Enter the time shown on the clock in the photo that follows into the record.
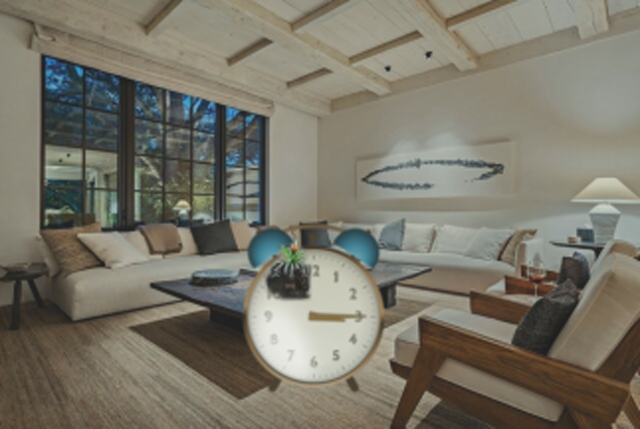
3:15
